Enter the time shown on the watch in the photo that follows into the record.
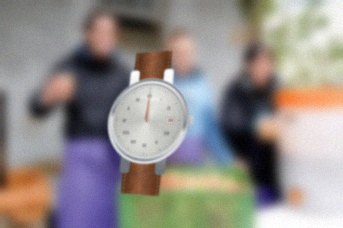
12:00
